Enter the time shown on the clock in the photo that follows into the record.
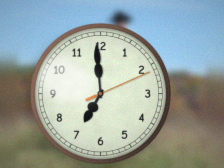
6:59:11
